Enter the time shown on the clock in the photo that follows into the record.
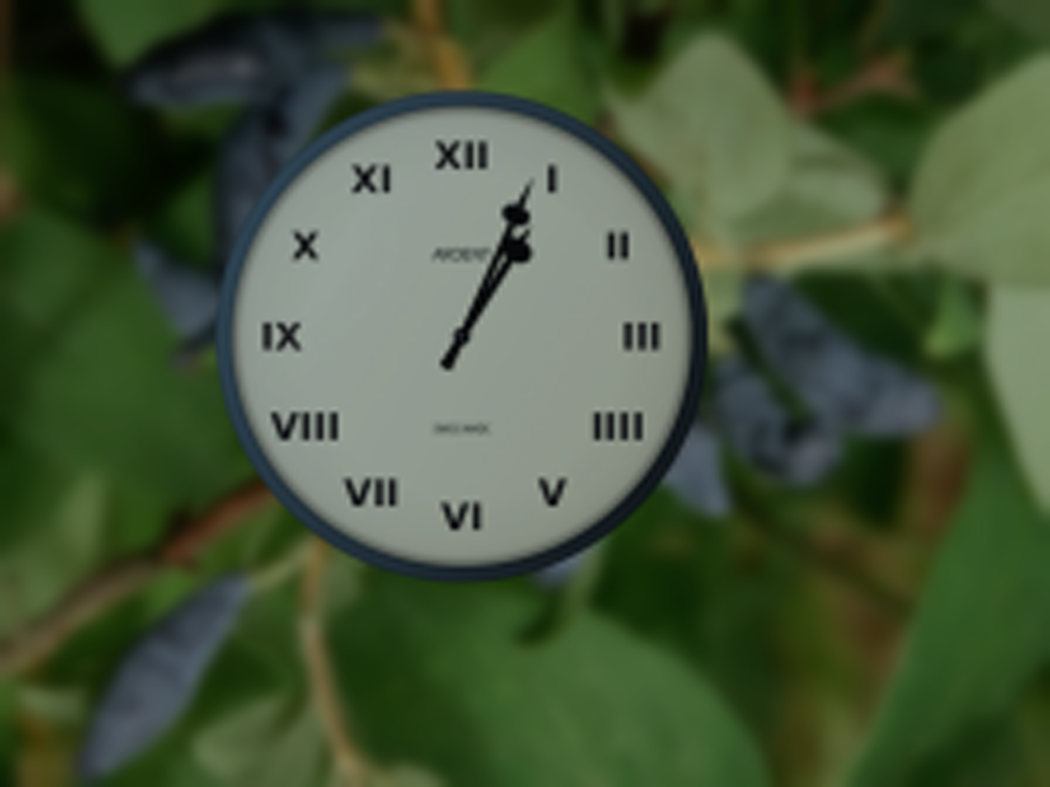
1:04
